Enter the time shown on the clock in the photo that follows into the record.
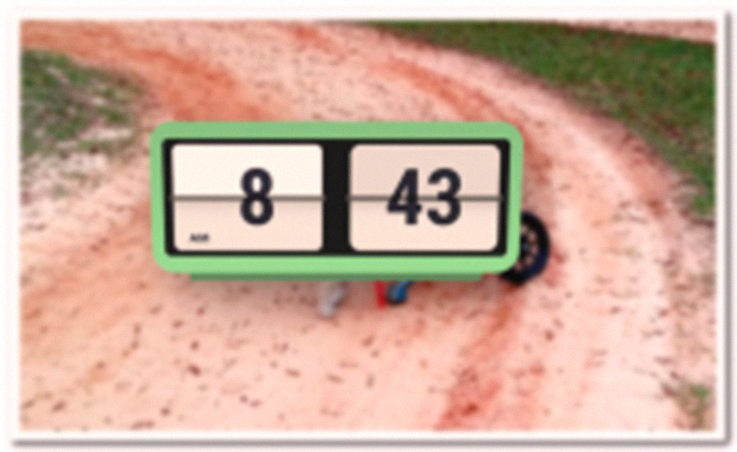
8:43
